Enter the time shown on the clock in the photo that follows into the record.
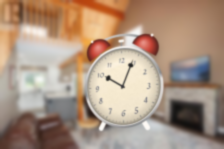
10:04
